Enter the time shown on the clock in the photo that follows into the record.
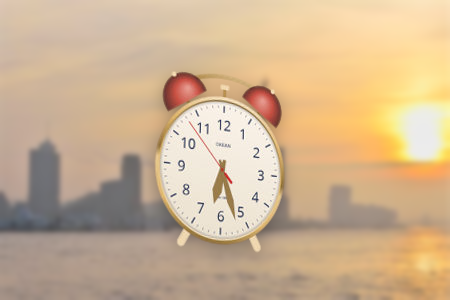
6:26:53
